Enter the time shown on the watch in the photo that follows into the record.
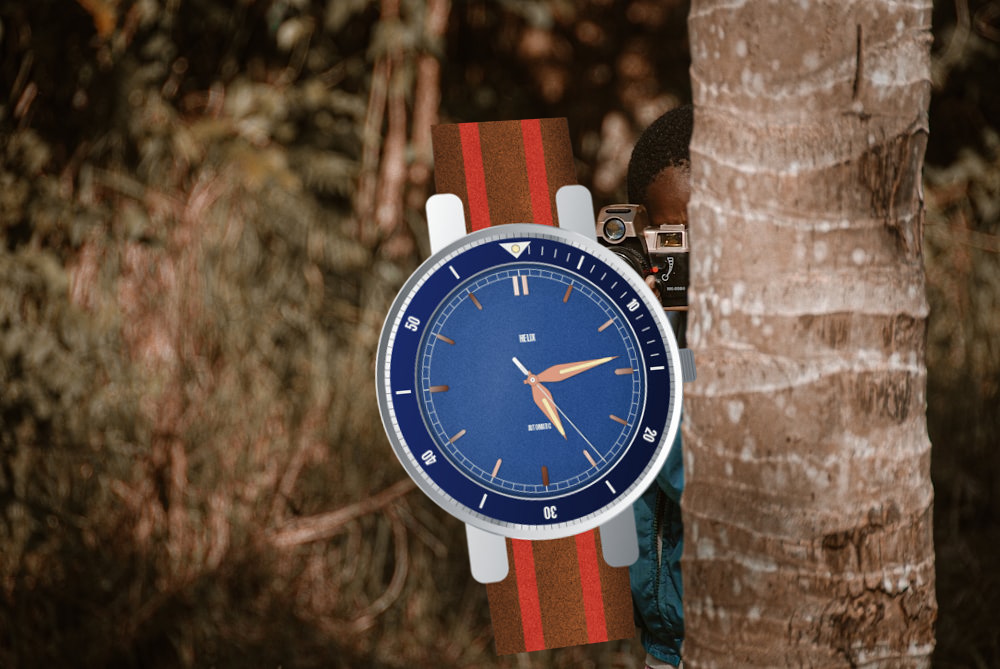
5:13:24
